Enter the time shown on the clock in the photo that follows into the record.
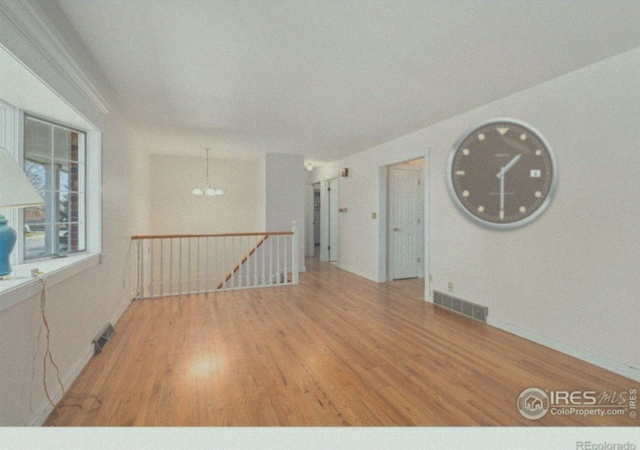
1:30
